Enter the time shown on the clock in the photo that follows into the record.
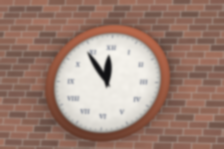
11:54
